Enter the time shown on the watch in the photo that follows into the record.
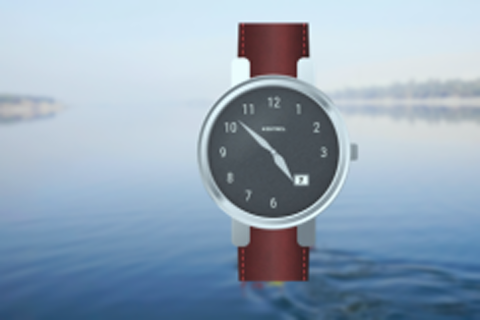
4:52
